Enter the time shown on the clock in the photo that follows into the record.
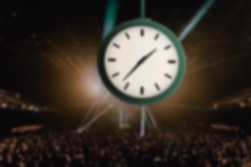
1:37
